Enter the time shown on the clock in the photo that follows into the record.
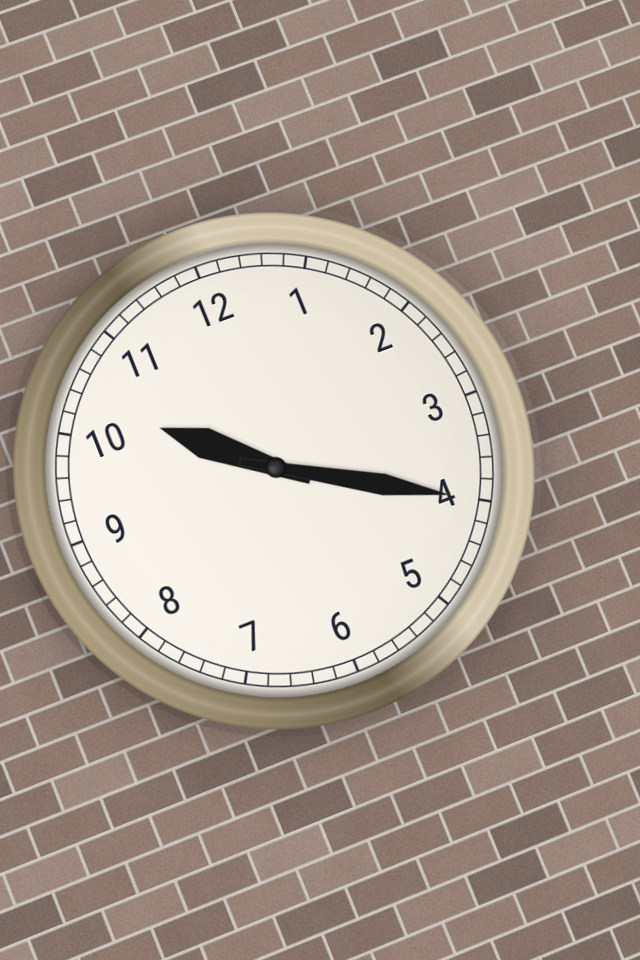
10:20
